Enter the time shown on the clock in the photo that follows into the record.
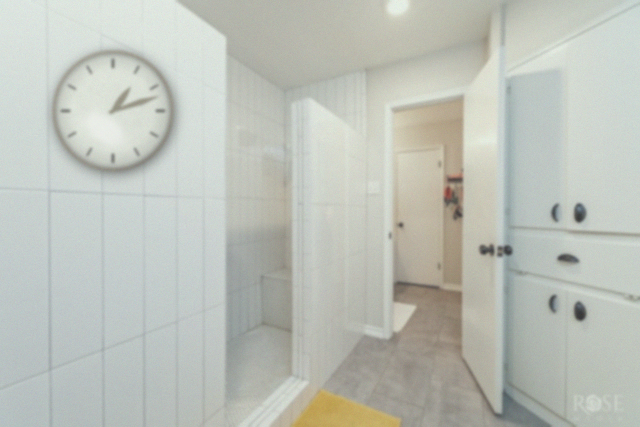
1:12
